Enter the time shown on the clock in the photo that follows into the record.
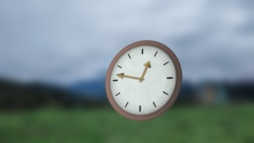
12:47
